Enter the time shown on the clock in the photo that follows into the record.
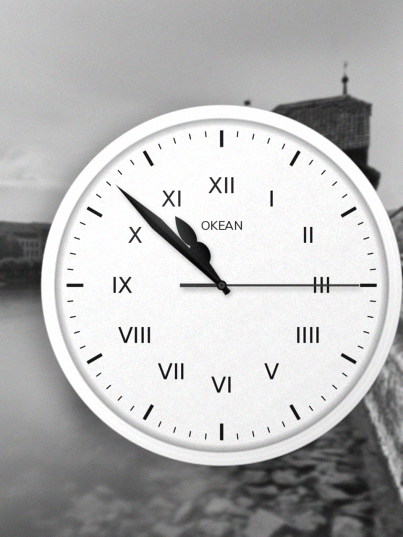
10:52:15
